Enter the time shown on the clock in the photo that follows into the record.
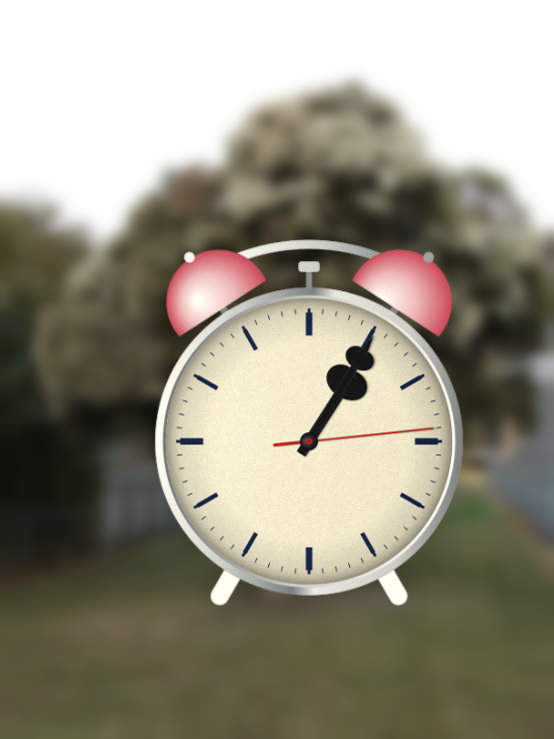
1:05:14
